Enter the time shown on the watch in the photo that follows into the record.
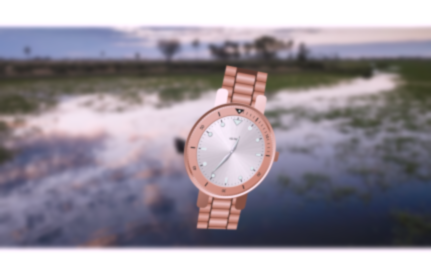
12:36
